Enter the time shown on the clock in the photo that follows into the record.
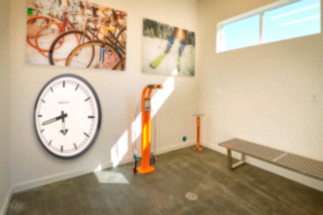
5:42
